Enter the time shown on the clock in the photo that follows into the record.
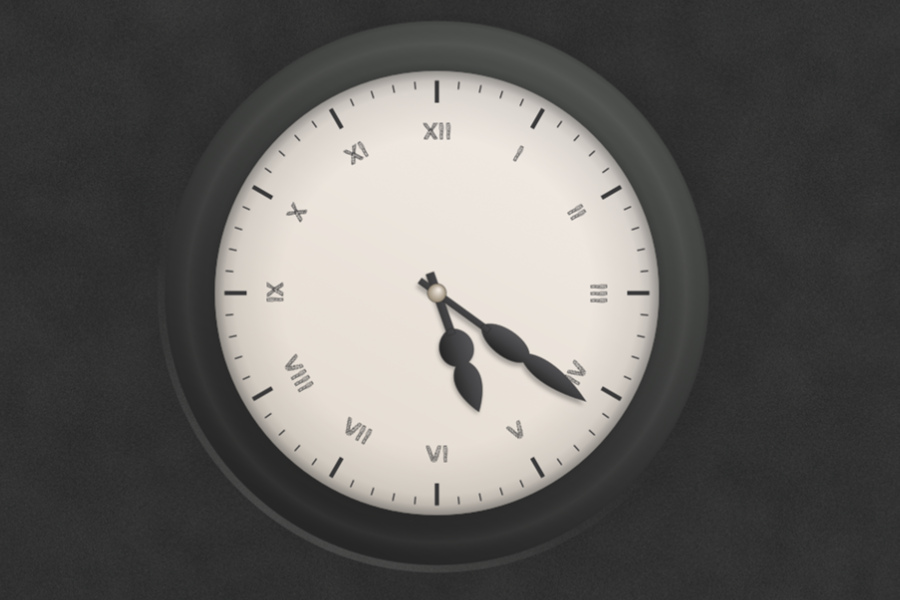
5:21
